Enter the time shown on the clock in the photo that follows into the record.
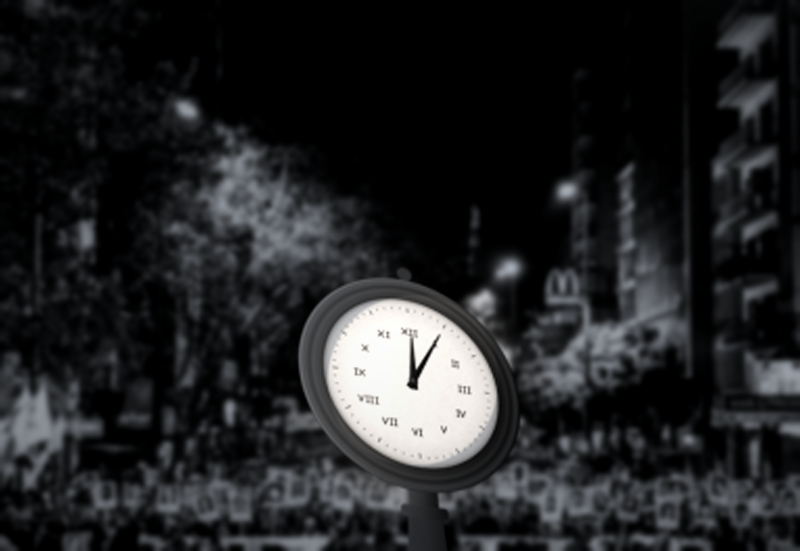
12:05
